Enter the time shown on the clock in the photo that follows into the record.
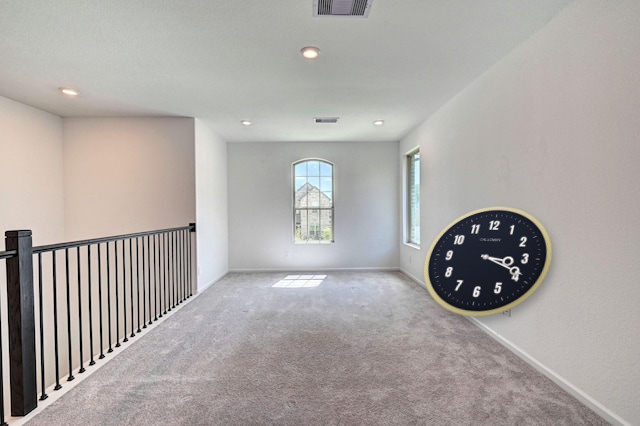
3:19
